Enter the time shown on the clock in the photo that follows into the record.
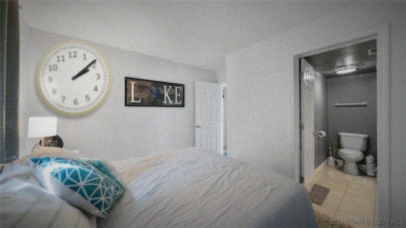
2:09
